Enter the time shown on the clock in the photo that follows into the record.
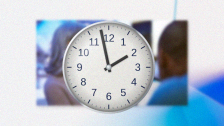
1:58
